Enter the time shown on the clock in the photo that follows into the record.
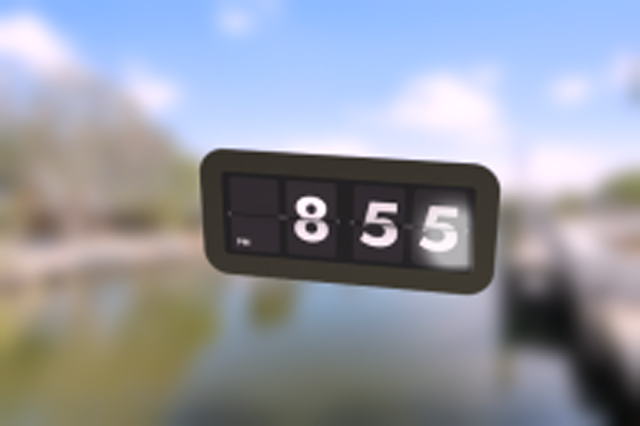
8:55
